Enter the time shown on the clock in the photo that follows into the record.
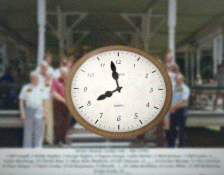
7:58
